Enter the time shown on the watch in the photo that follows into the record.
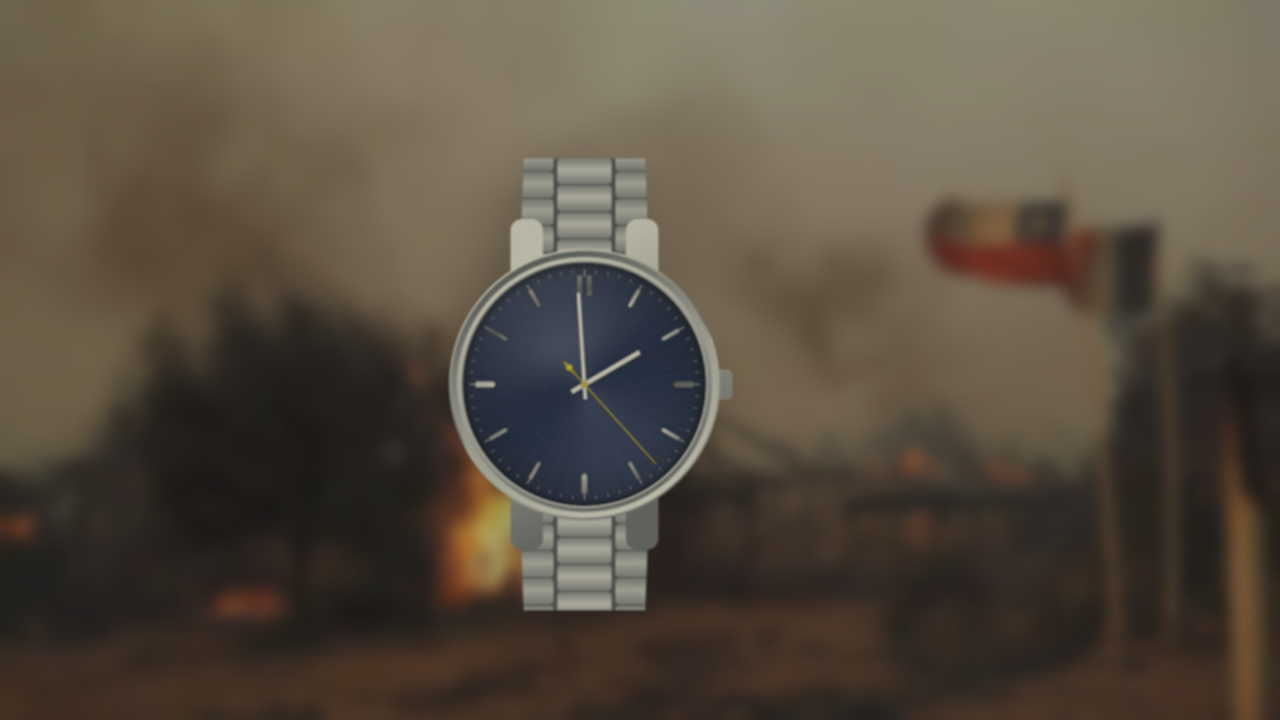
1:59:23
